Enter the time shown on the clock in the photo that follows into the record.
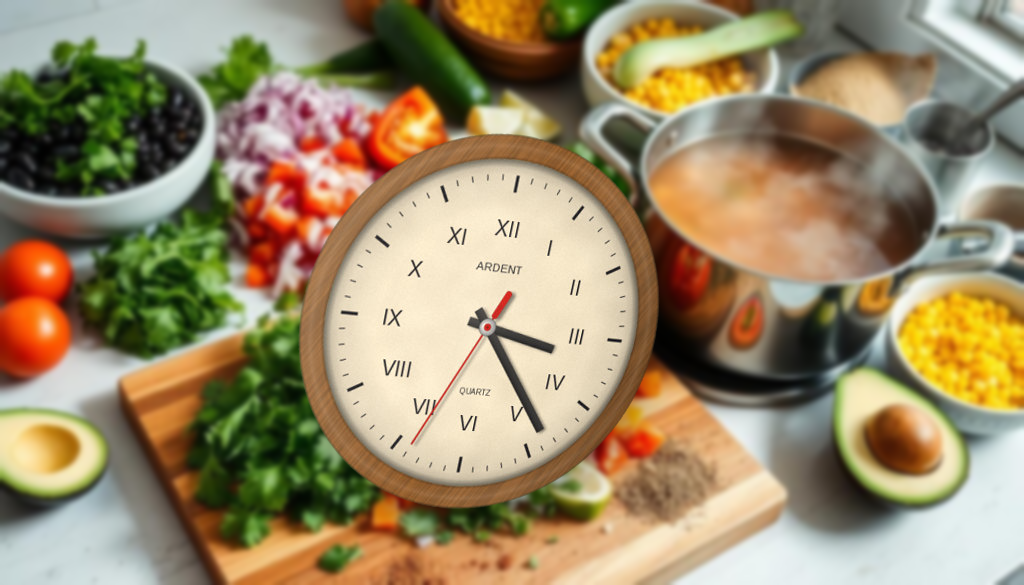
3:23:34
